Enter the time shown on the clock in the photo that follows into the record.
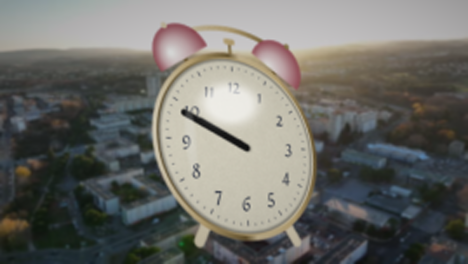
9:49
